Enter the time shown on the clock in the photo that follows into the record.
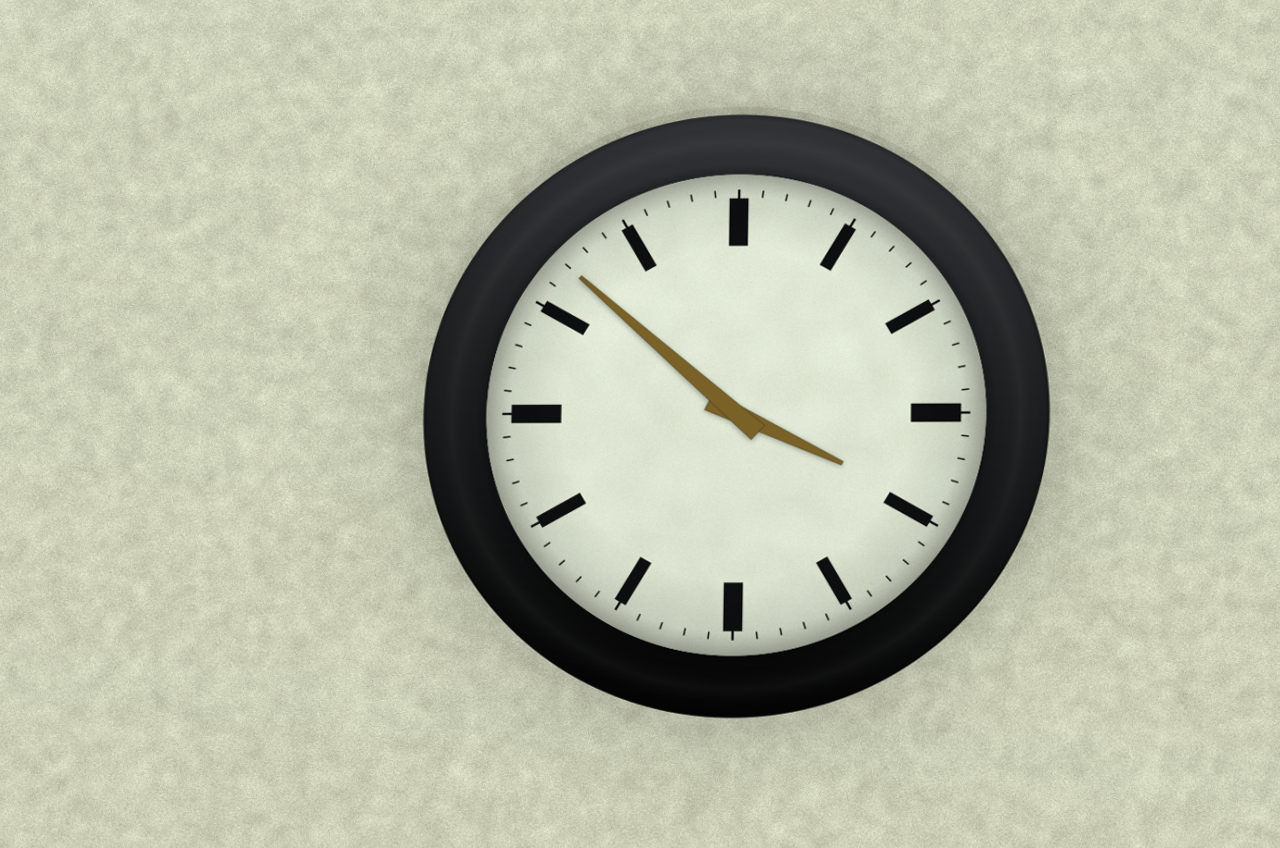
3:52
